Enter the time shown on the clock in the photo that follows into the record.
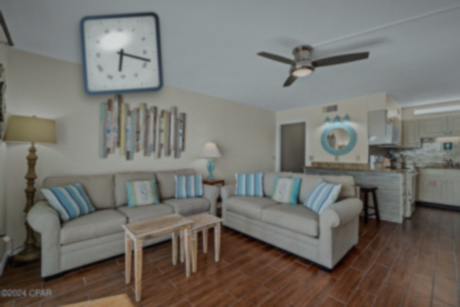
6:18
